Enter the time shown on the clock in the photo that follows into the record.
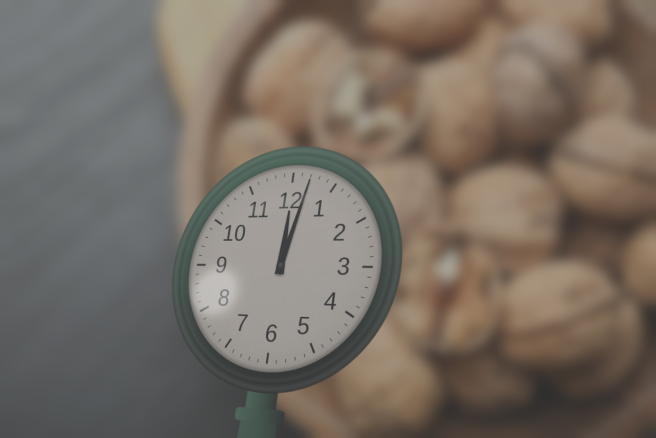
12:02
